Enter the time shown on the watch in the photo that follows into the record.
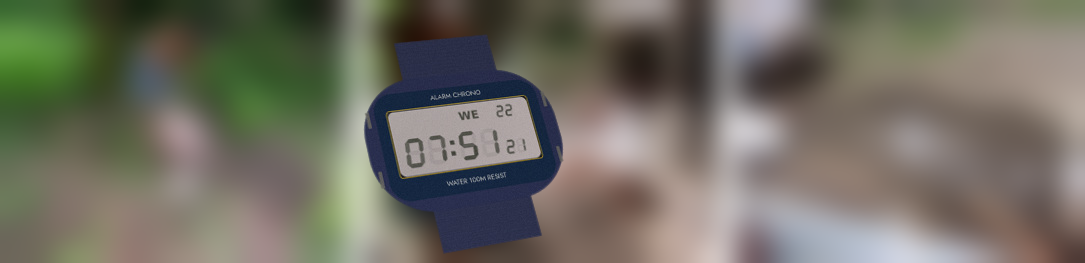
7:51:21
